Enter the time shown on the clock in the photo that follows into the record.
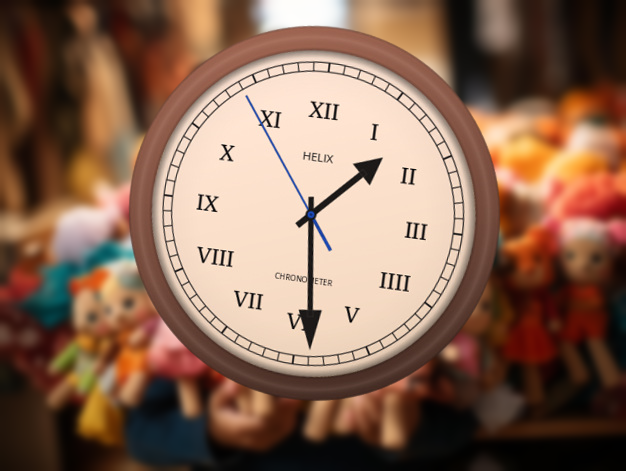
1:28:54
